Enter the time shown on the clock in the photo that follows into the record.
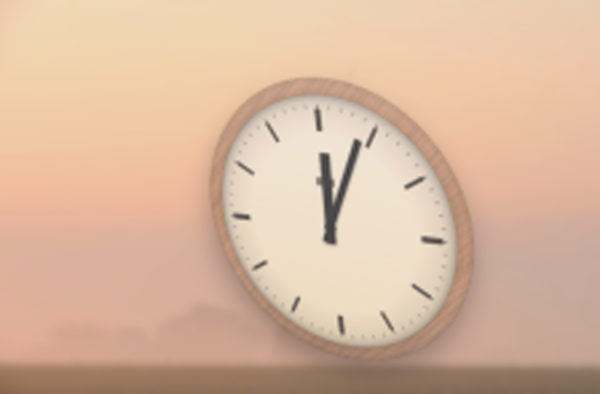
12:04
